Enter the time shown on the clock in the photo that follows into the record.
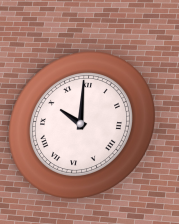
9:59
